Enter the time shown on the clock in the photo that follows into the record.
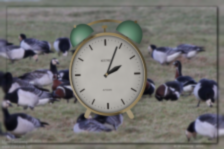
2:04
